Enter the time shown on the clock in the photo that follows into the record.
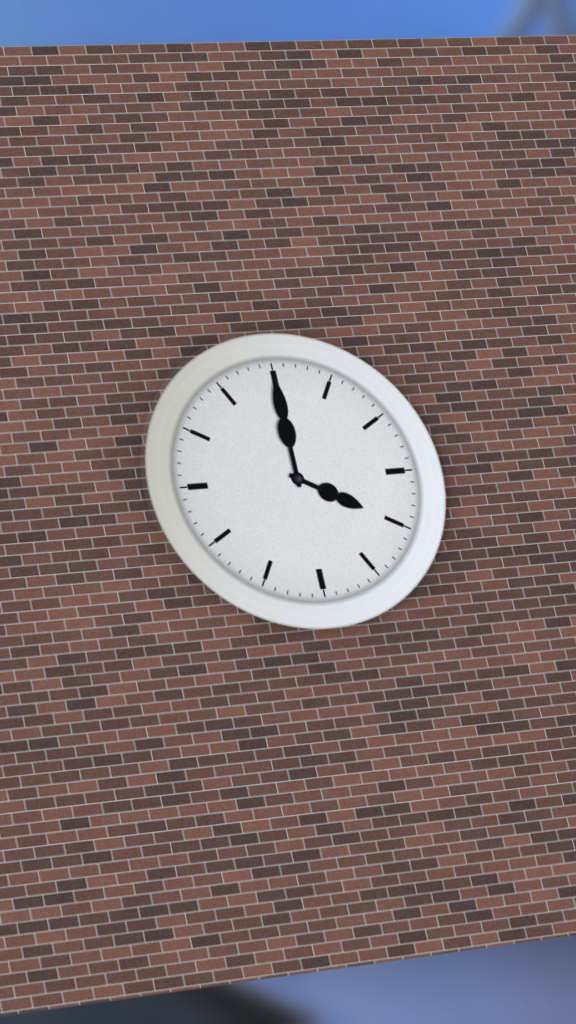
4:00
